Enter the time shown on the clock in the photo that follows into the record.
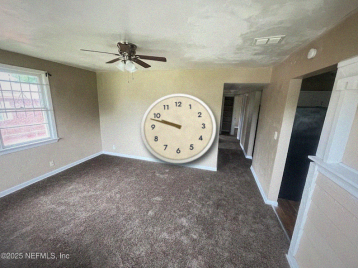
9:48
